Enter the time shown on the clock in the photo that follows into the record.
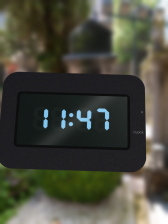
11:47
